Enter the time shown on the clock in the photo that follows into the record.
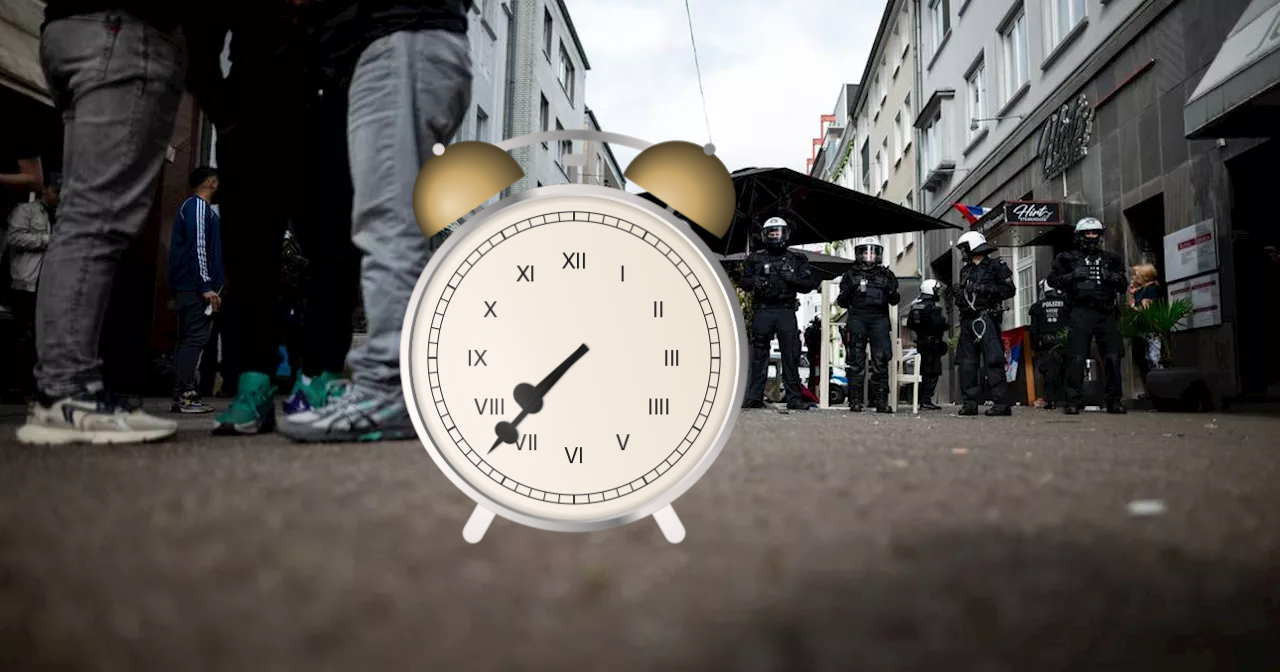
7:37
